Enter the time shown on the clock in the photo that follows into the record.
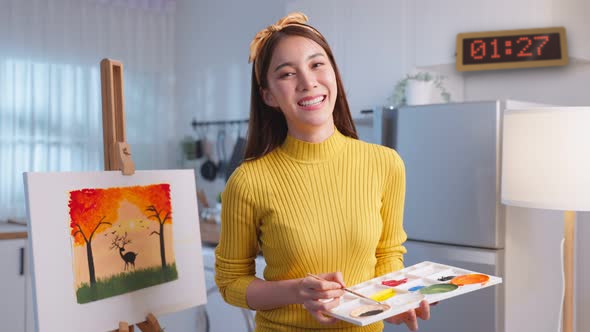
1:27
